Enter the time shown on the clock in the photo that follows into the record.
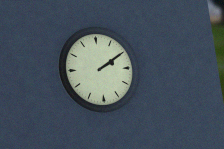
2:10
